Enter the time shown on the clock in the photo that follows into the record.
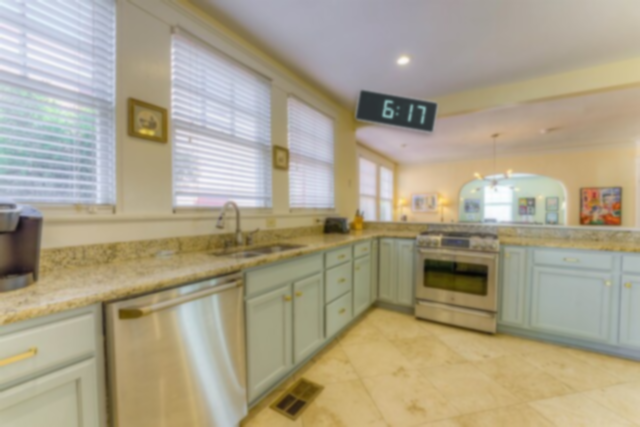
6:17
